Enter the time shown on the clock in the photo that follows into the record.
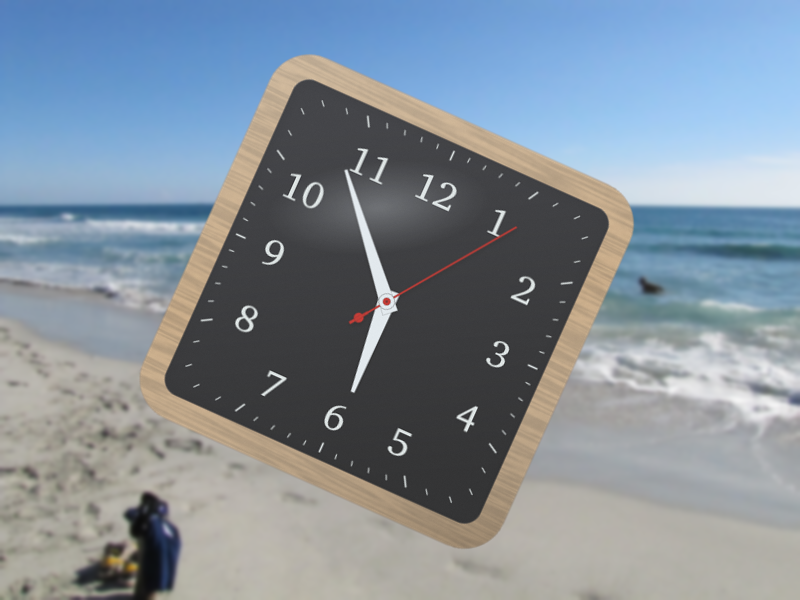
5:53:06
